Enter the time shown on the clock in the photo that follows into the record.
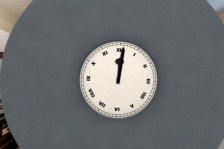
12:01
